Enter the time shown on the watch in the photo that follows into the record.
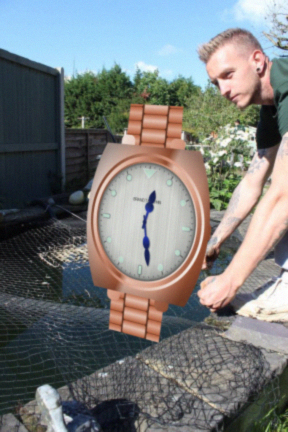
12:28
